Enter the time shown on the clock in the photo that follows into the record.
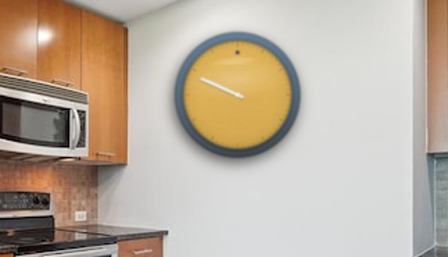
9:49
